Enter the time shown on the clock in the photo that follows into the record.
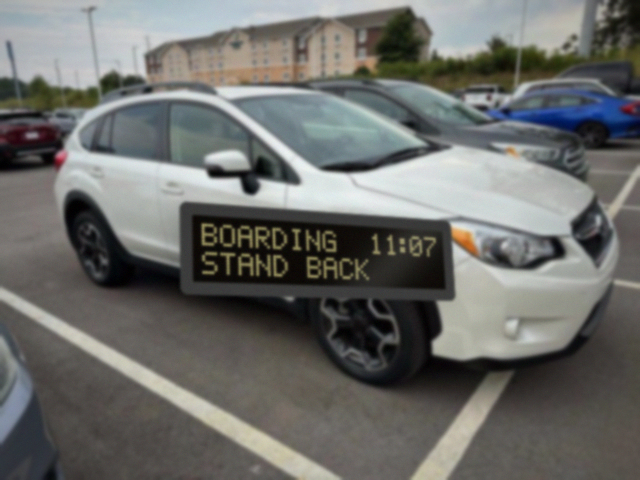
11:07
